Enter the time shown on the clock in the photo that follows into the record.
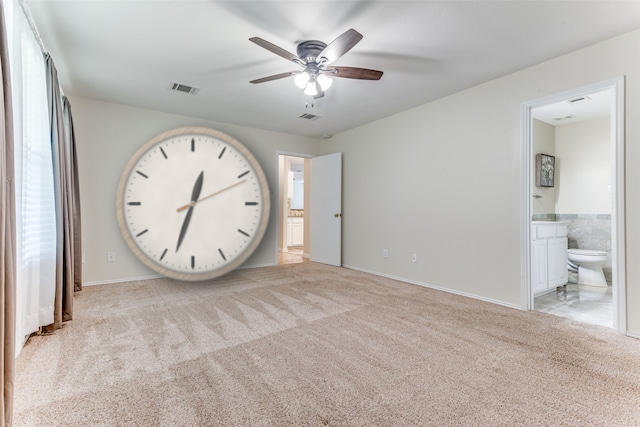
12:33:11
